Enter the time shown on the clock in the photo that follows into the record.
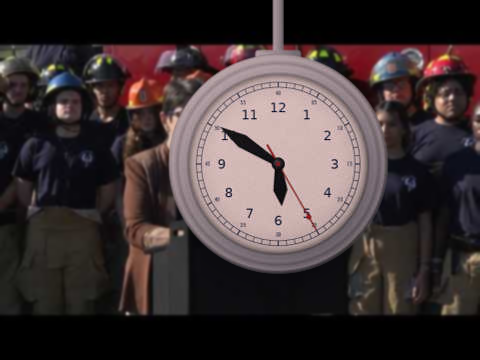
5:50:25
